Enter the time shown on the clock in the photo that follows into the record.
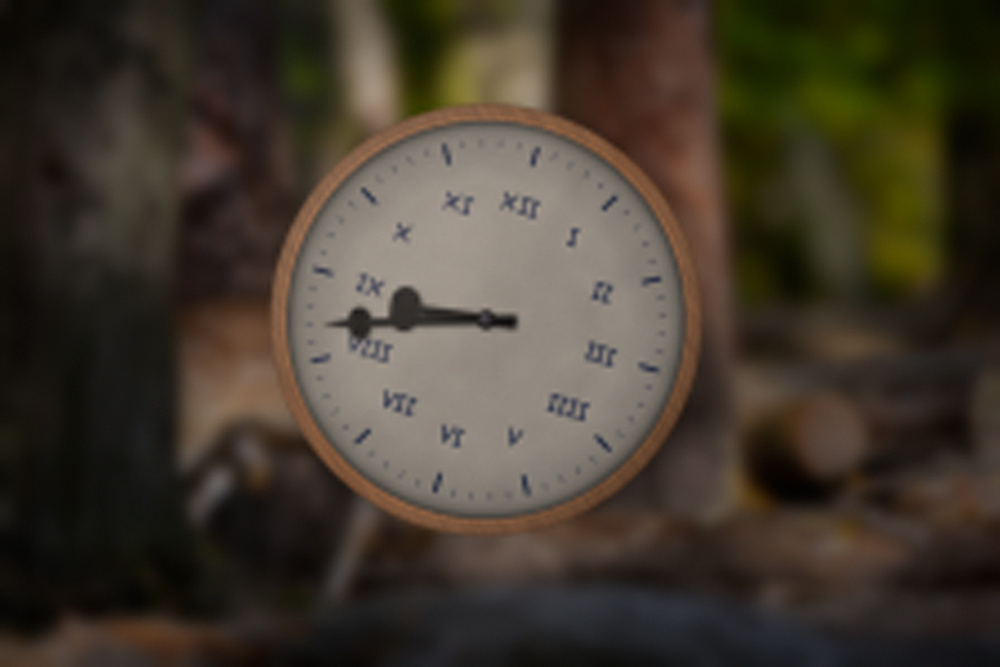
8:42
